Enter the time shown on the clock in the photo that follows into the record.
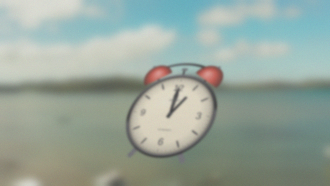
1:00
